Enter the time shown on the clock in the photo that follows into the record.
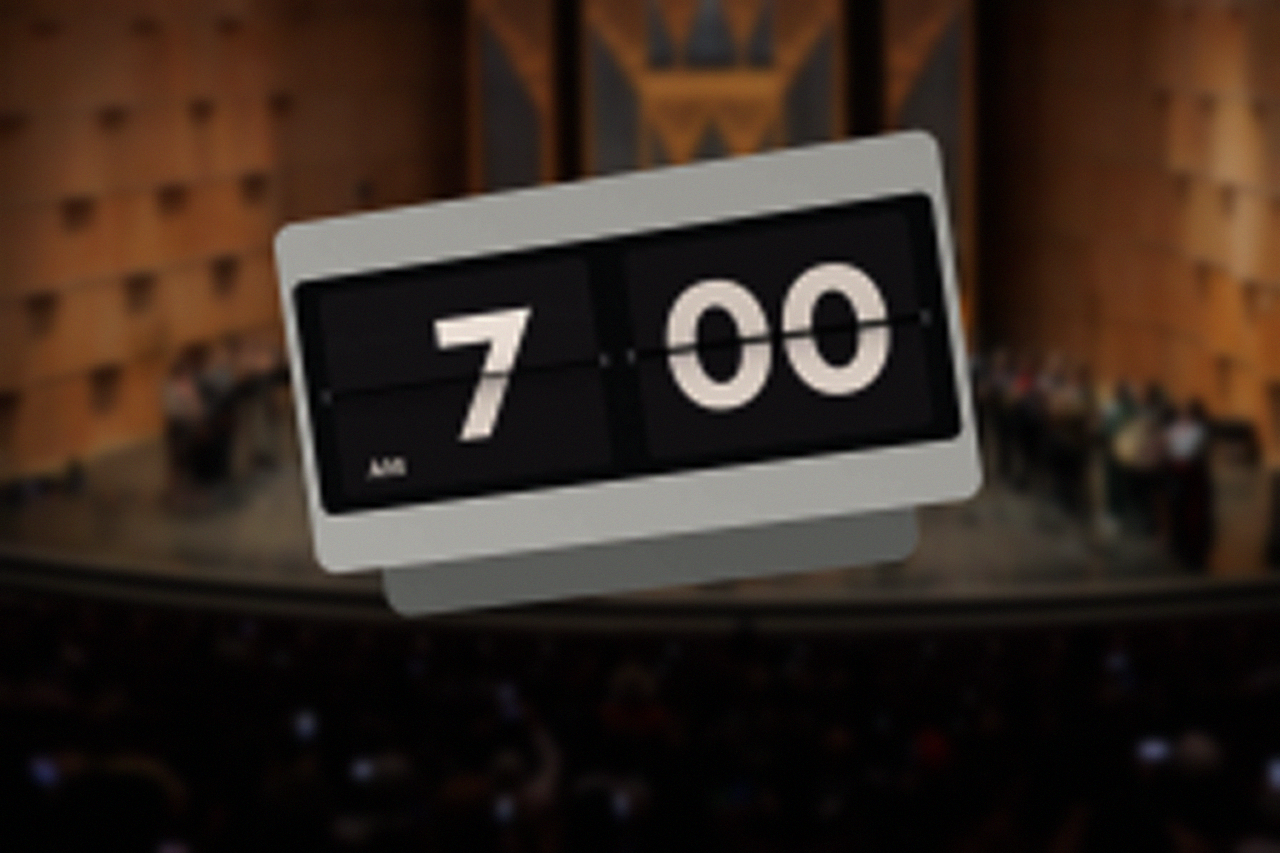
7:00
